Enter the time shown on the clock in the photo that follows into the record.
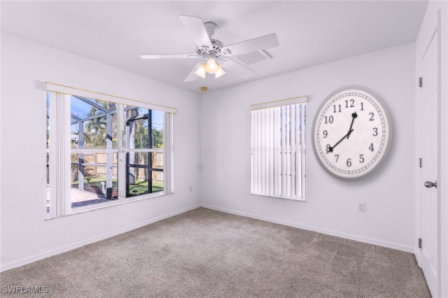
12:39
